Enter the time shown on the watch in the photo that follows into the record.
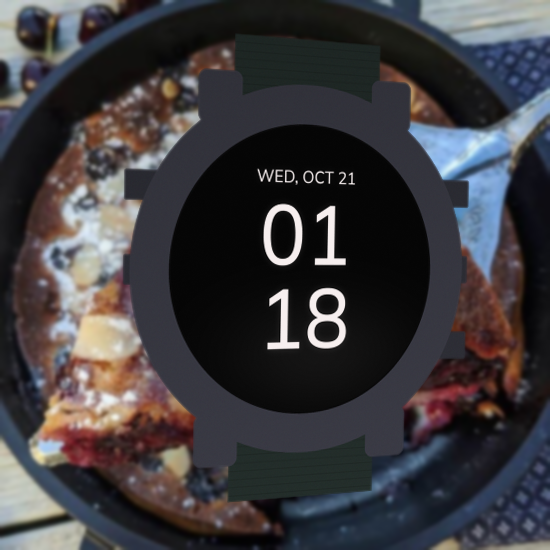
1:18
